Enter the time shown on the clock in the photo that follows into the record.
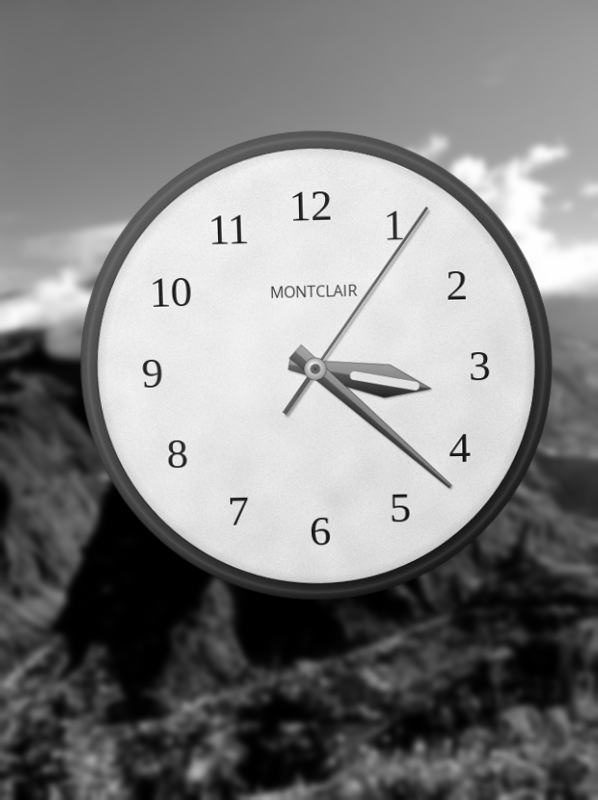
3:22:06
